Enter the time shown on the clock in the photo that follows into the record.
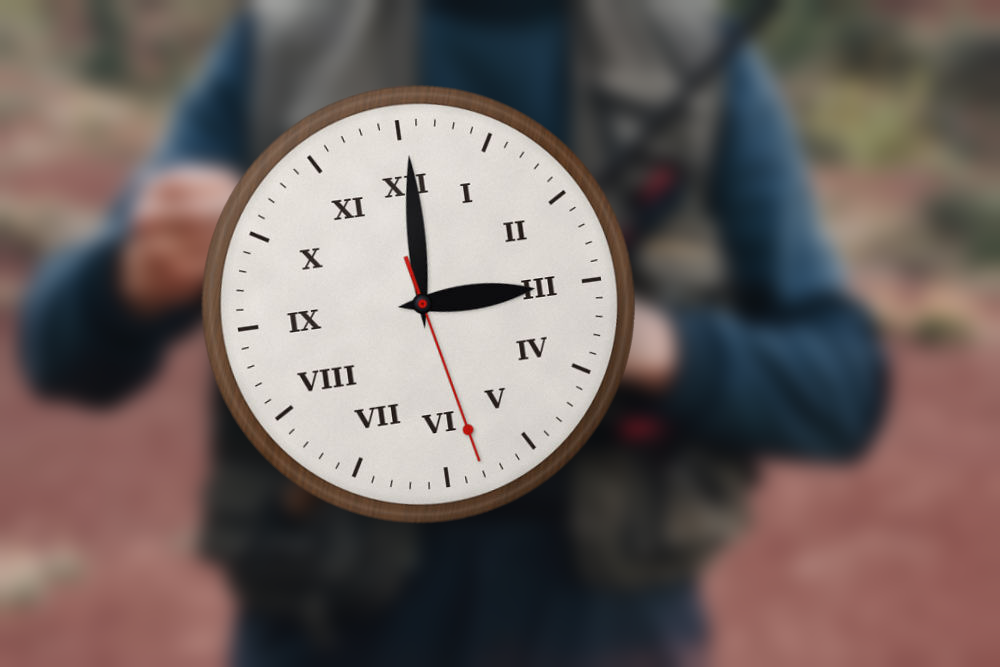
3:00:28
